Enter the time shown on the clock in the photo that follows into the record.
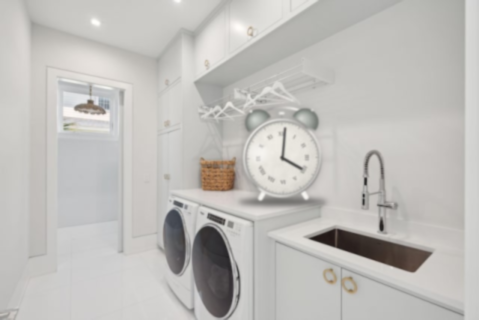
4:01
